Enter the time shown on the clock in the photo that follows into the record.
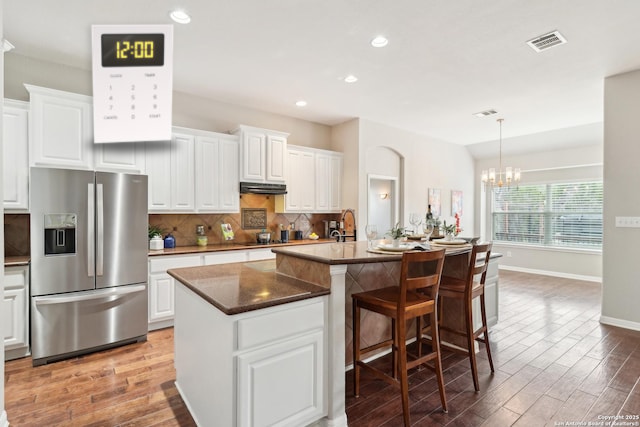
12:00
